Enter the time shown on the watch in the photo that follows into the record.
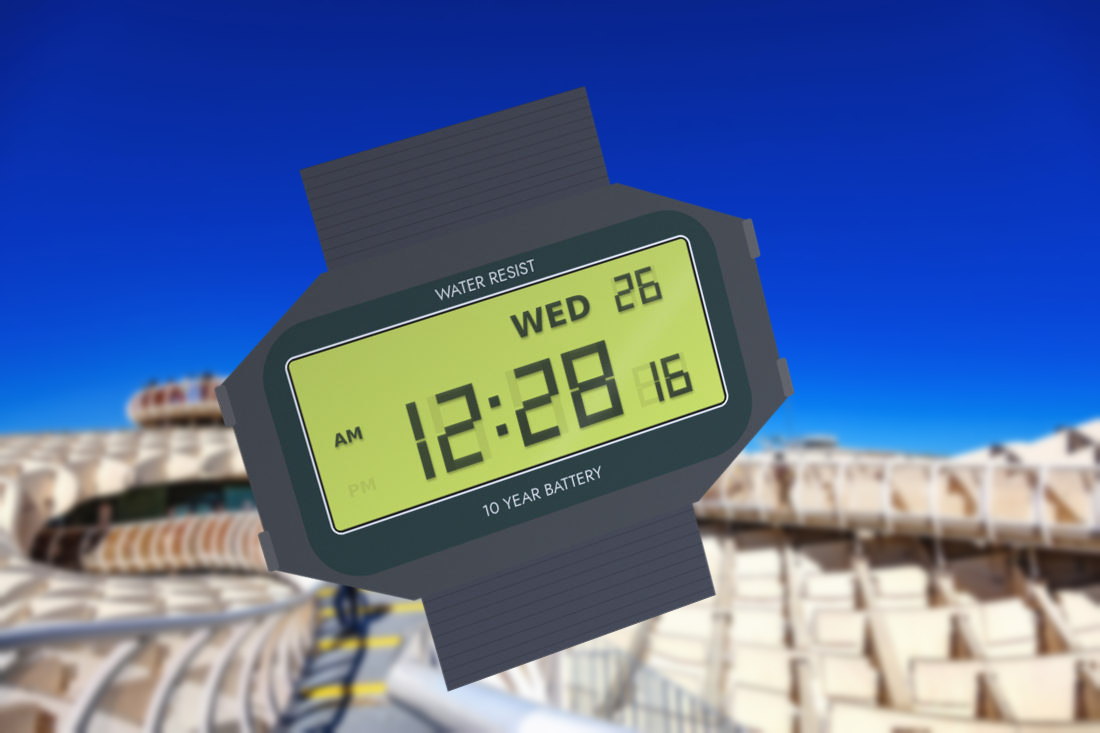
12:28:16
